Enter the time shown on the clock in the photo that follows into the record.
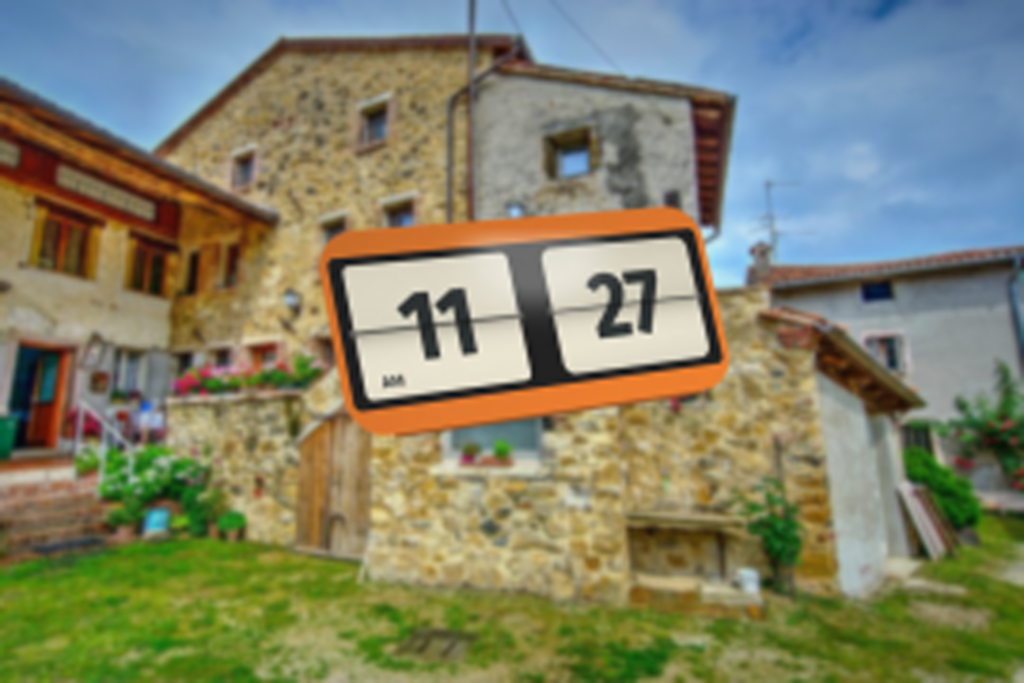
11:27
